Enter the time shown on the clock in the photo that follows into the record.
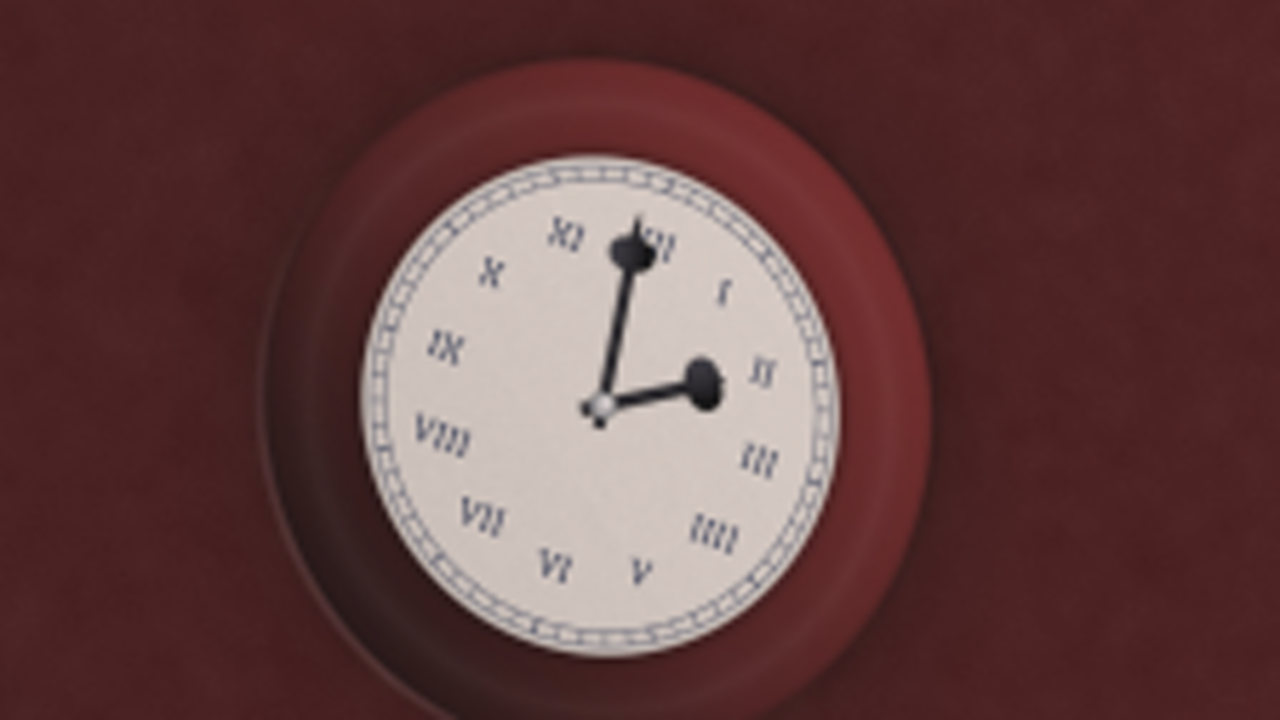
1:59
